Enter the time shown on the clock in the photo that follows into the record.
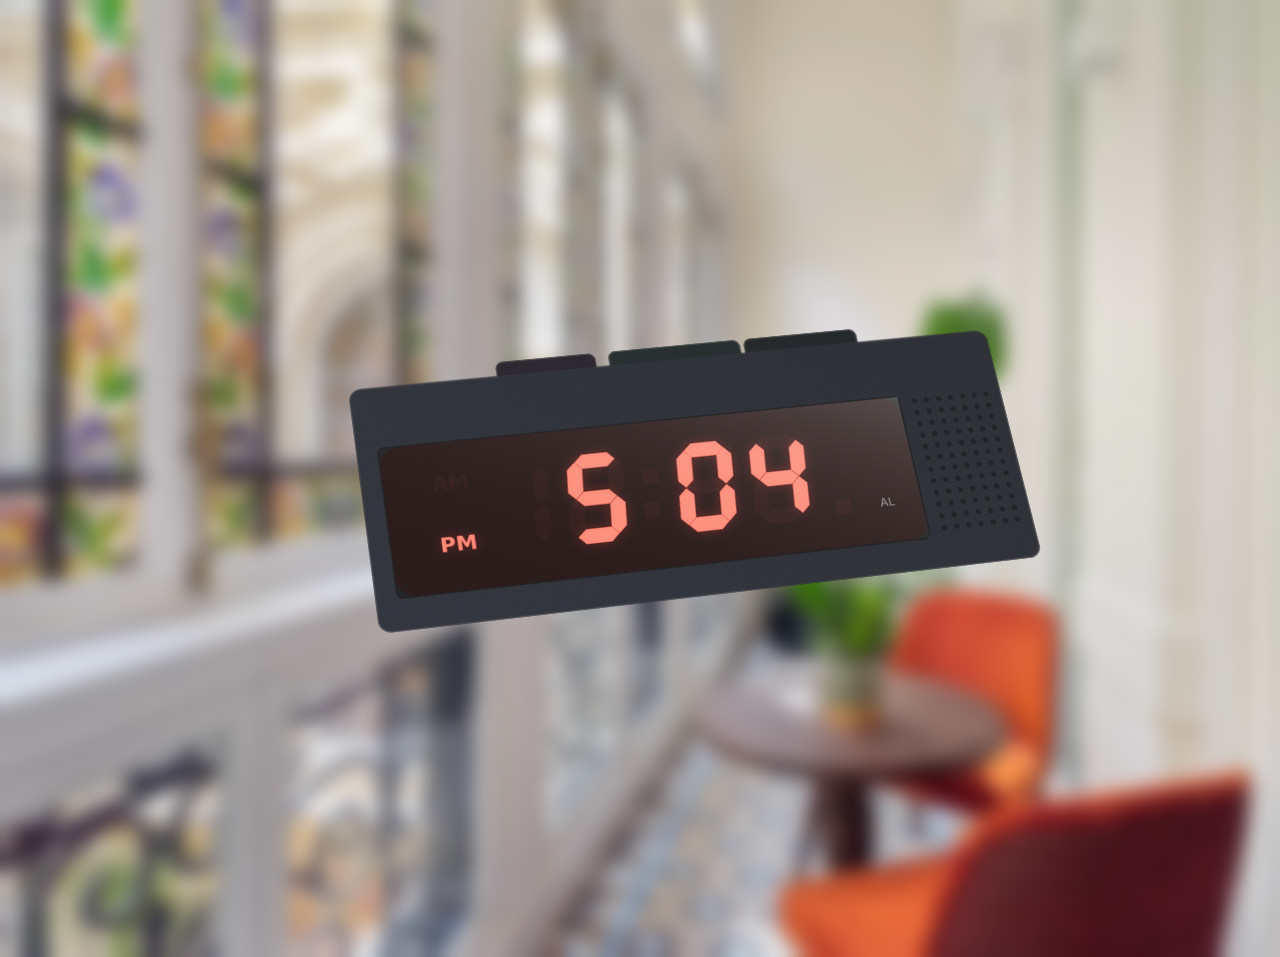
5:04
